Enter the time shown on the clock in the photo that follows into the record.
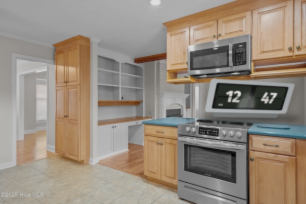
12:47
